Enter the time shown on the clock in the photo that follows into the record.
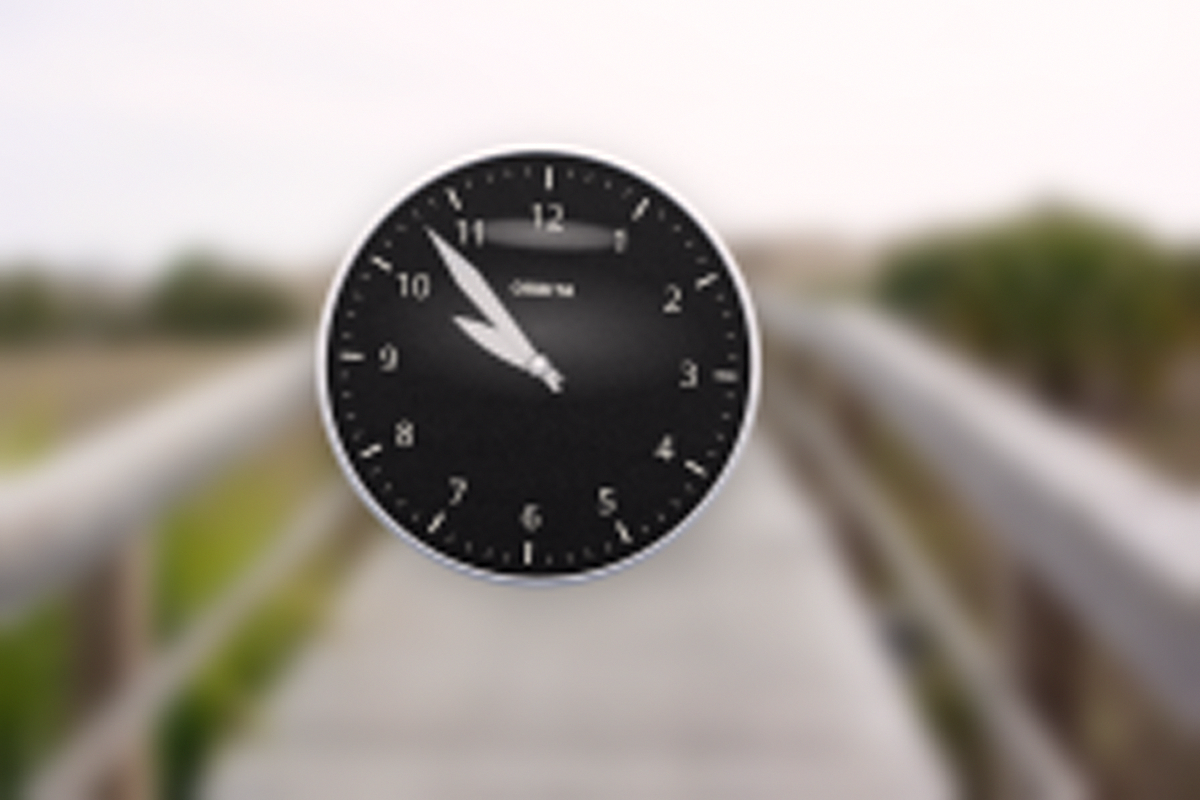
9:53
